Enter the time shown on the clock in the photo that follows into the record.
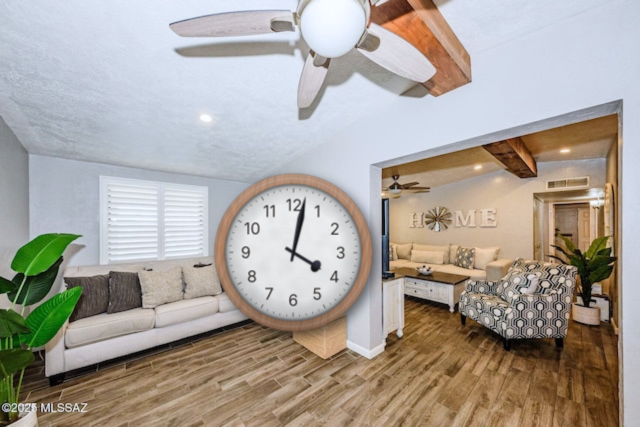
4:02
